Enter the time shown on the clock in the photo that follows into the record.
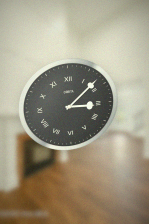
3:08
